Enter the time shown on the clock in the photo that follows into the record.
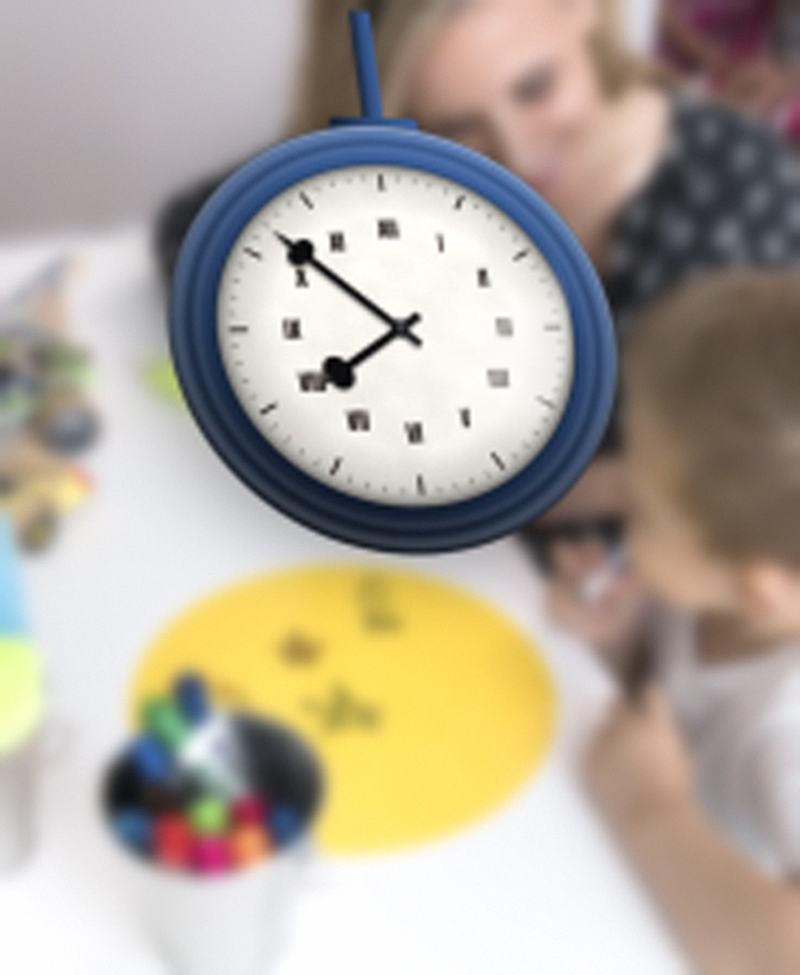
7:52
